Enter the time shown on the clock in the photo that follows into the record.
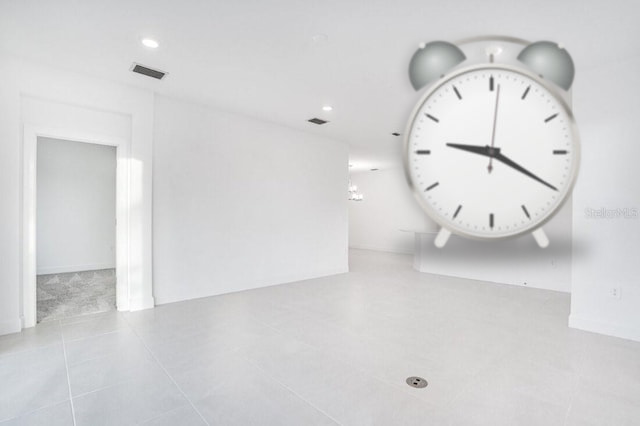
9:20:01
